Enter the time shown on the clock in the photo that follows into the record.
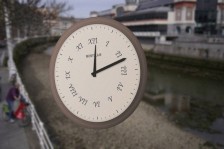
12:12
